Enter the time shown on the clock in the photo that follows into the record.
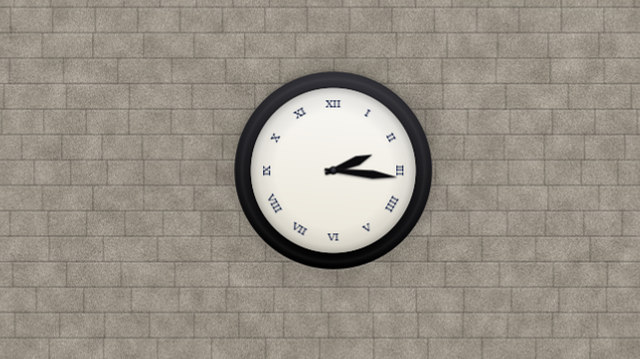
2:16
